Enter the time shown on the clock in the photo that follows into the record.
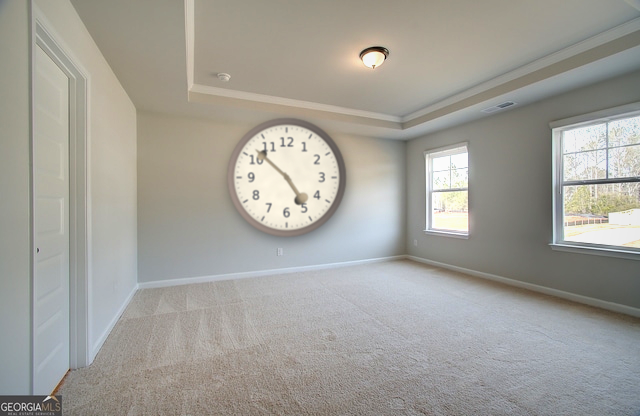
4:52
